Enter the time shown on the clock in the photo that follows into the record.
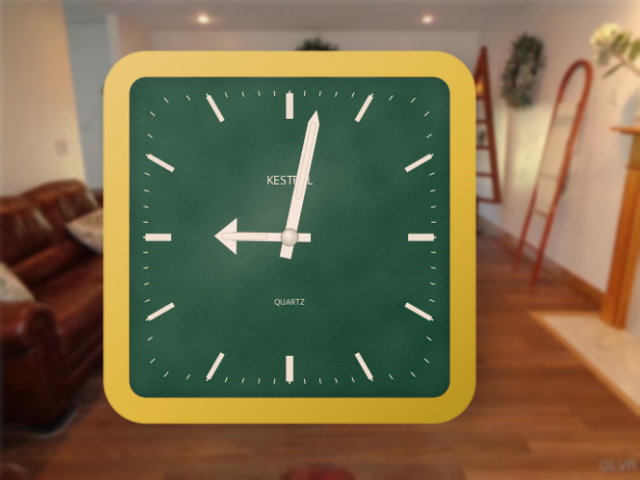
9:02
